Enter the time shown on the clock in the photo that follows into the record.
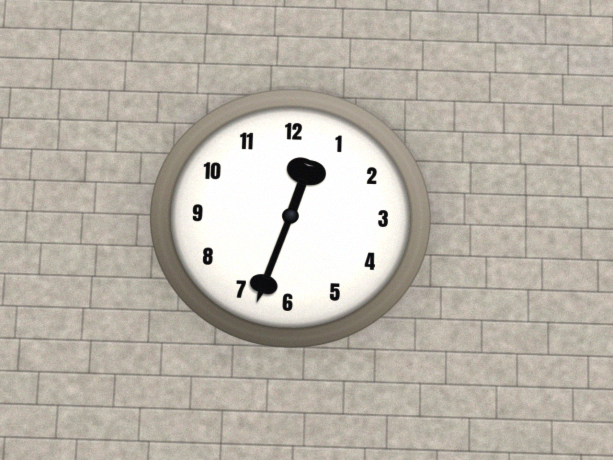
12:33
